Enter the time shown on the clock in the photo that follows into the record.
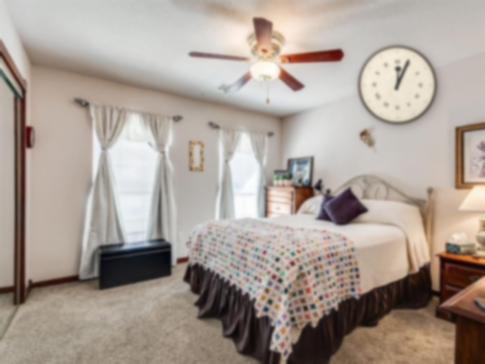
12:04
